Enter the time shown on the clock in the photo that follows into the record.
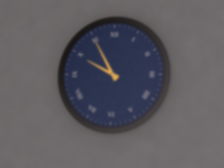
9:55
